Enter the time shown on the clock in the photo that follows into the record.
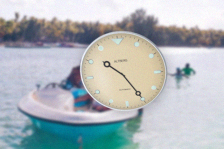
10:25
